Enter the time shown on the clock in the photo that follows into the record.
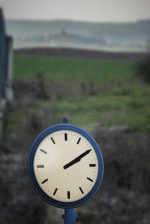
2:10
